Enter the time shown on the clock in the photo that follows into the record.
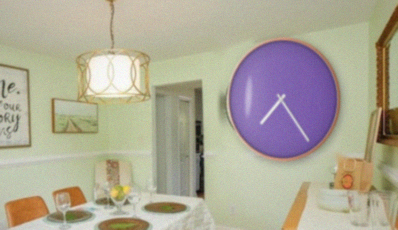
7:24
